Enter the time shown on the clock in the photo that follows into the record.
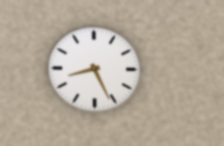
8:26
